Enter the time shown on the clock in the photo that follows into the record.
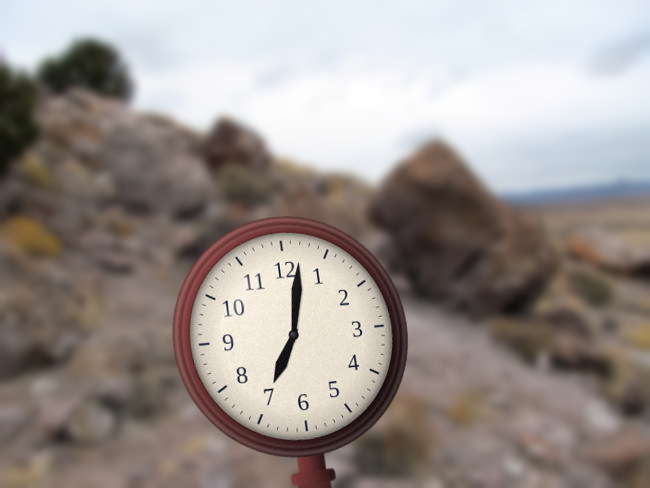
7:02
